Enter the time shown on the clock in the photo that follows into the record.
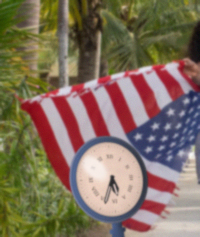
5:34
